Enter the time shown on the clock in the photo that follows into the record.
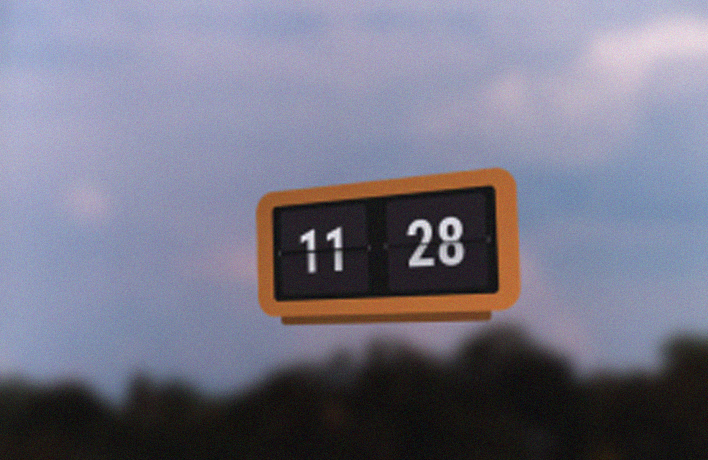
11:28
